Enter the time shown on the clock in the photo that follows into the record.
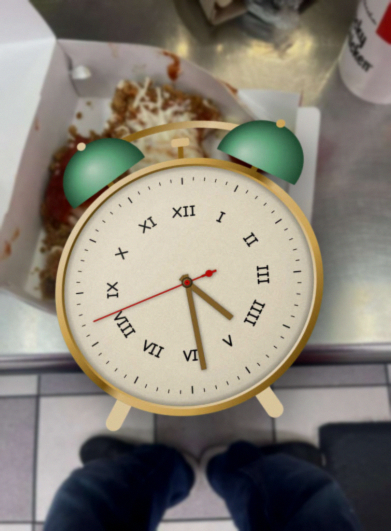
4:28:42
